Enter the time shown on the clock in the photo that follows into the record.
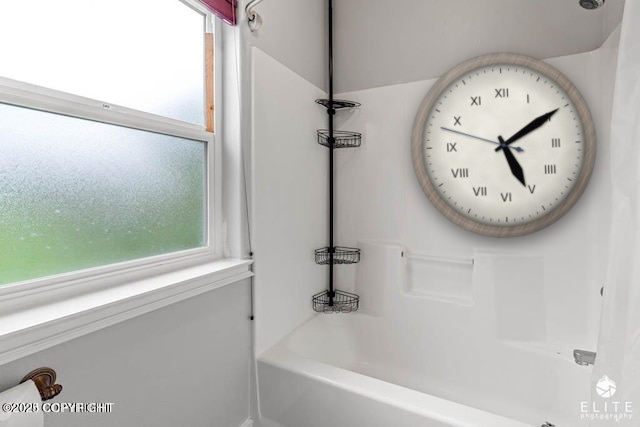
5:09:48
